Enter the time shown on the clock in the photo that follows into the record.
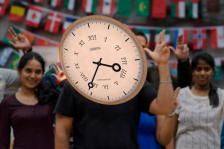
3:36
